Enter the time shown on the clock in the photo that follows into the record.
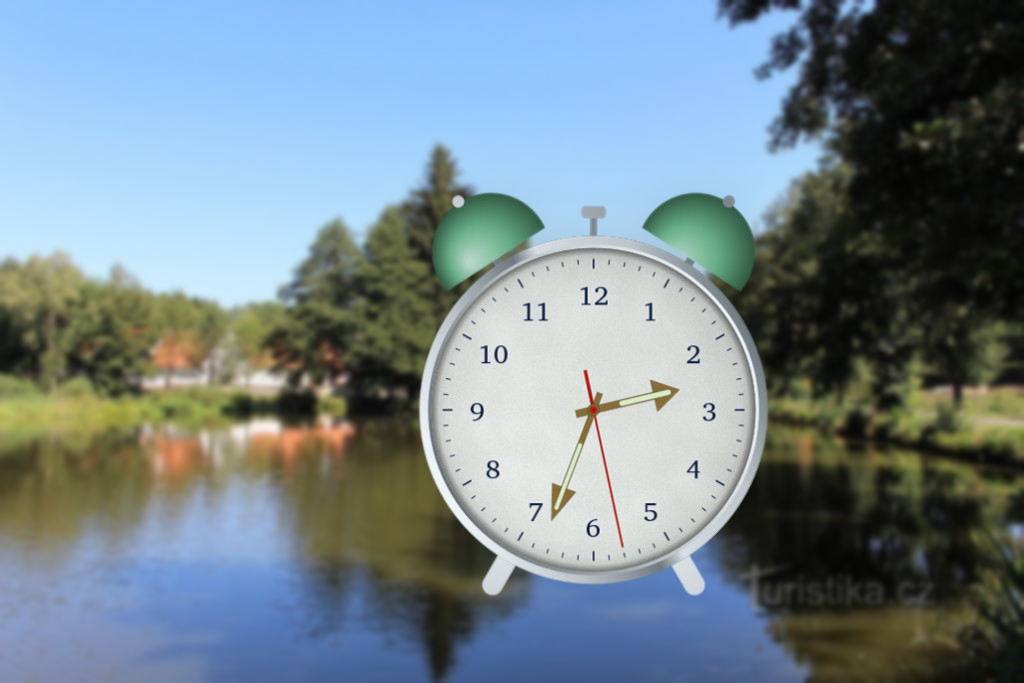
2:33:28
